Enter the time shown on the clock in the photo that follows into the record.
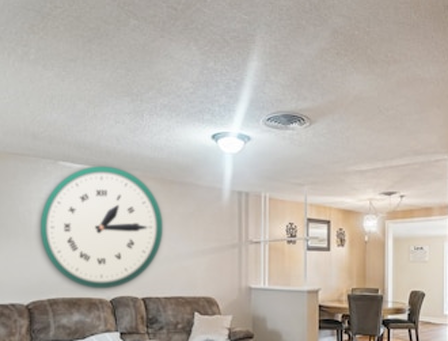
1:15
